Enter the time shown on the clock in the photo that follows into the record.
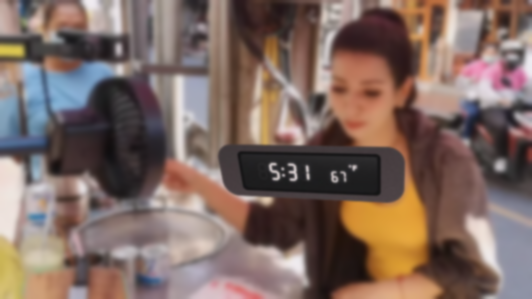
5:31
